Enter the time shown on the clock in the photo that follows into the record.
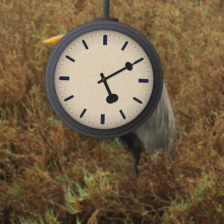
5:10
